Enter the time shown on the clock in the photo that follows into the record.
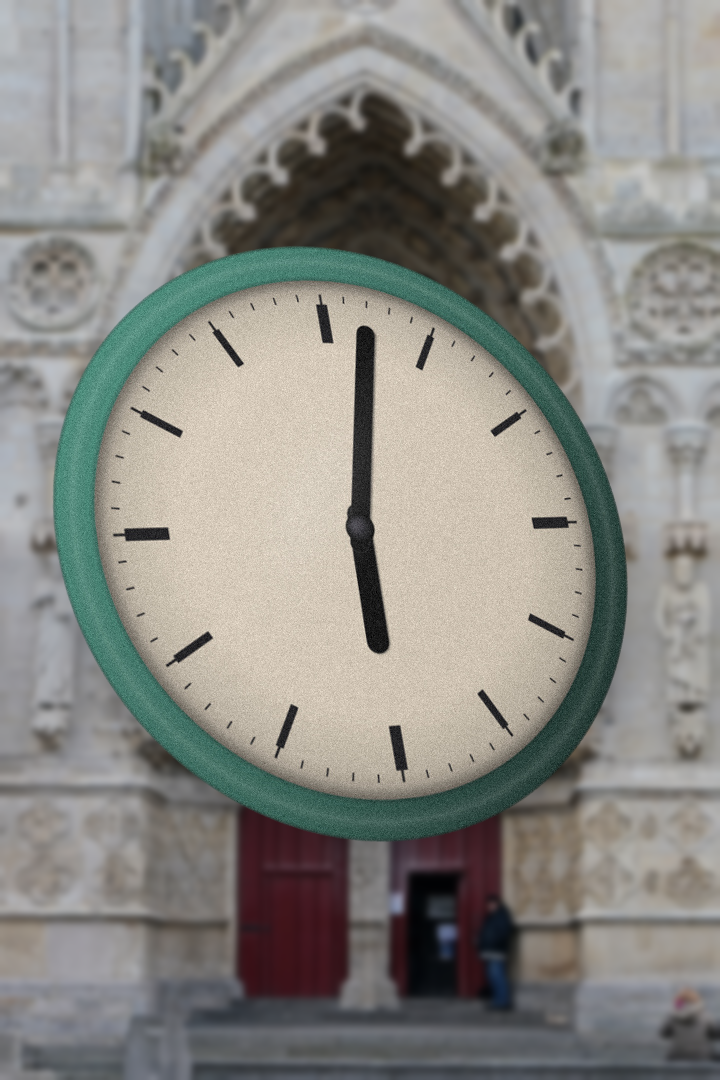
6:02
